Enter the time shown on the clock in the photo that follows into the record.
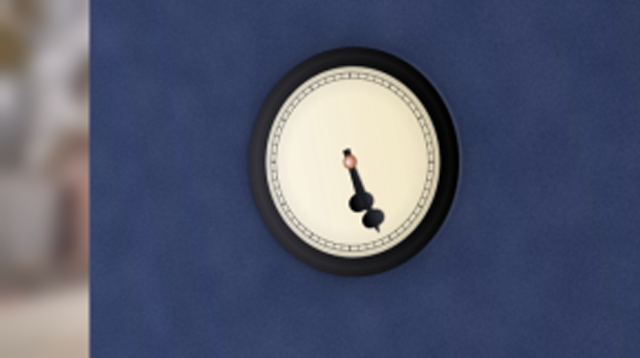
5:26
